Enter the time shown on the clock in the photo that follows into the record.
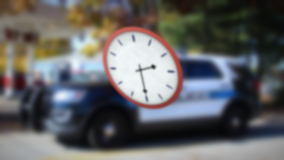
2:30
